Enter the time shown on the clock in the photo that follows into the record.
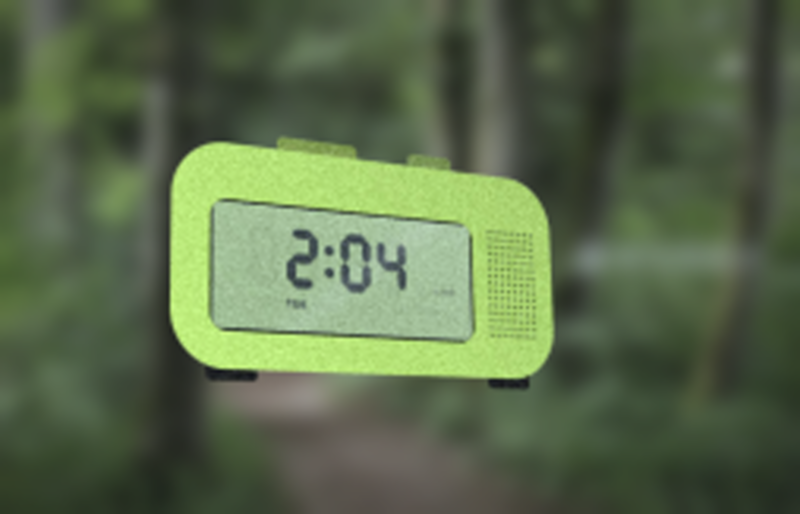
2:04
